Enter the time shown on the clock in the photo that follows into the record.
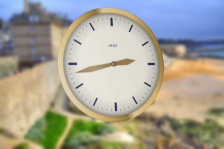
2:43
